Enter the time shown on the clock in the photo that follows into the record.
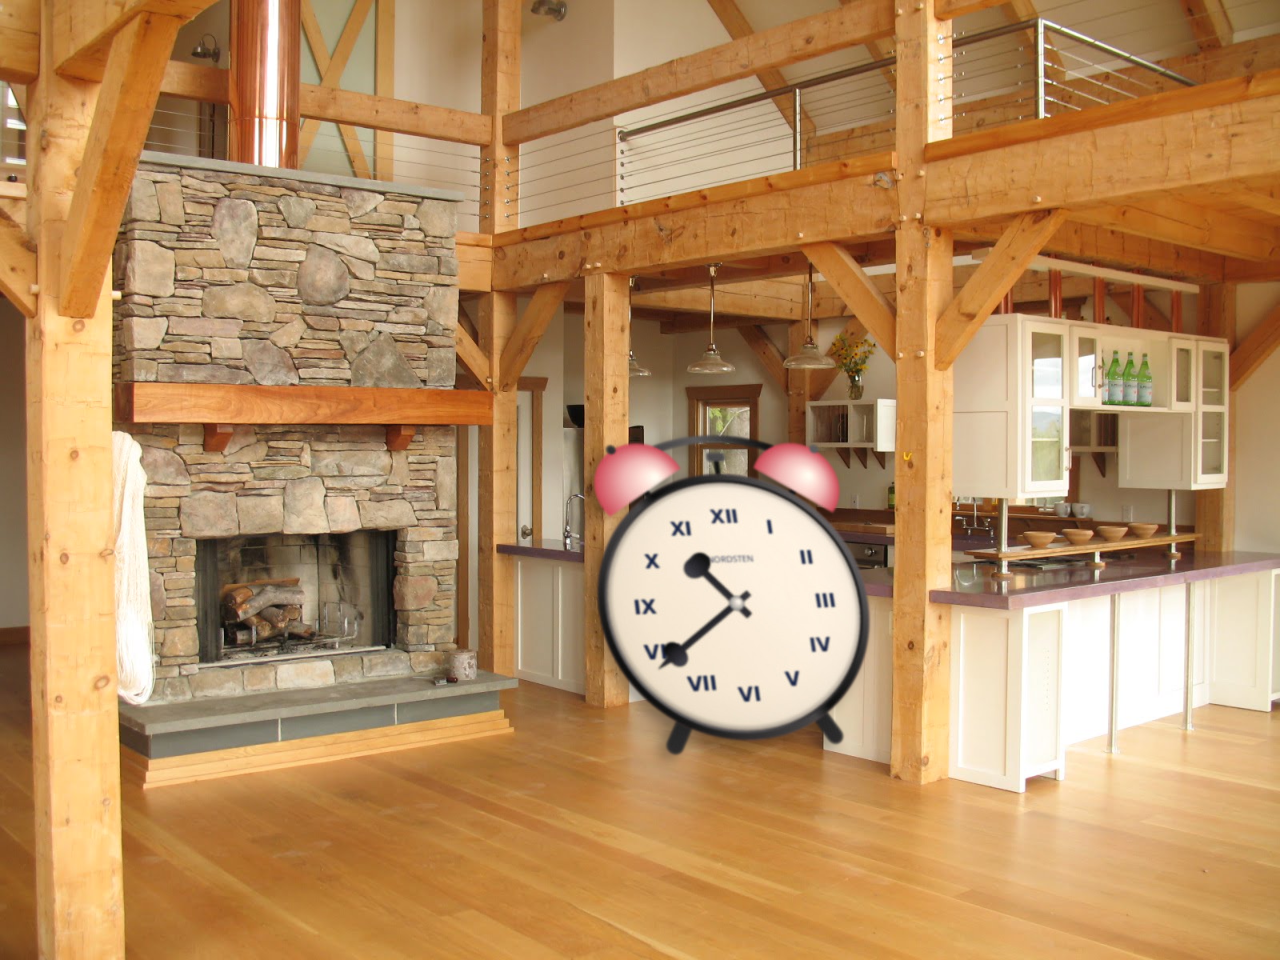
10:39
